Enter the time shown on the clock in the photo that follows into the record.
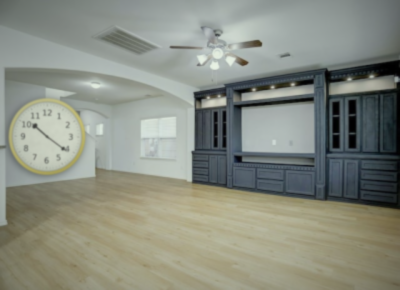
10:21
